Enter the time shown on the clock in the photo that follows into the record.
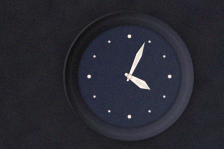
4:04
